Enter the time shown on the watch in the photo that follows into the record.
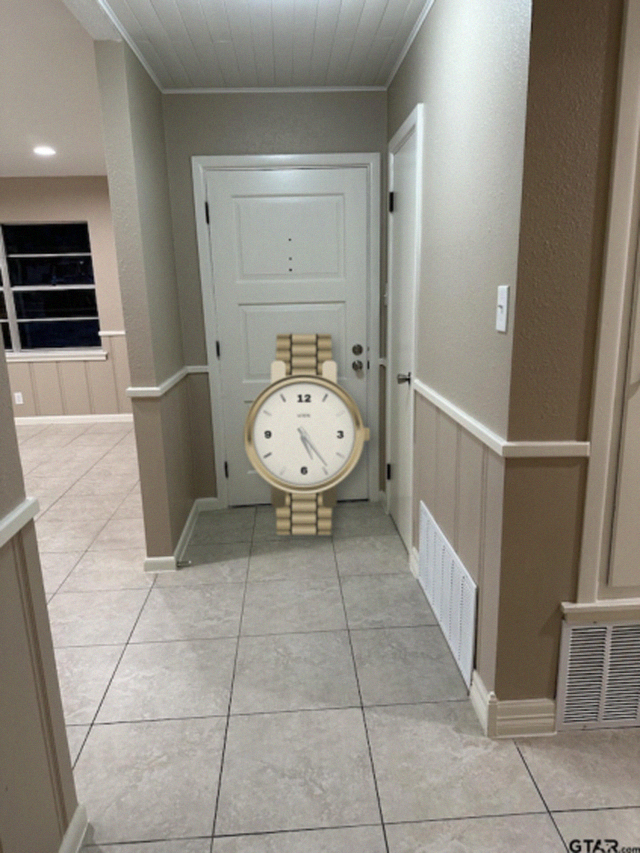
5:24
